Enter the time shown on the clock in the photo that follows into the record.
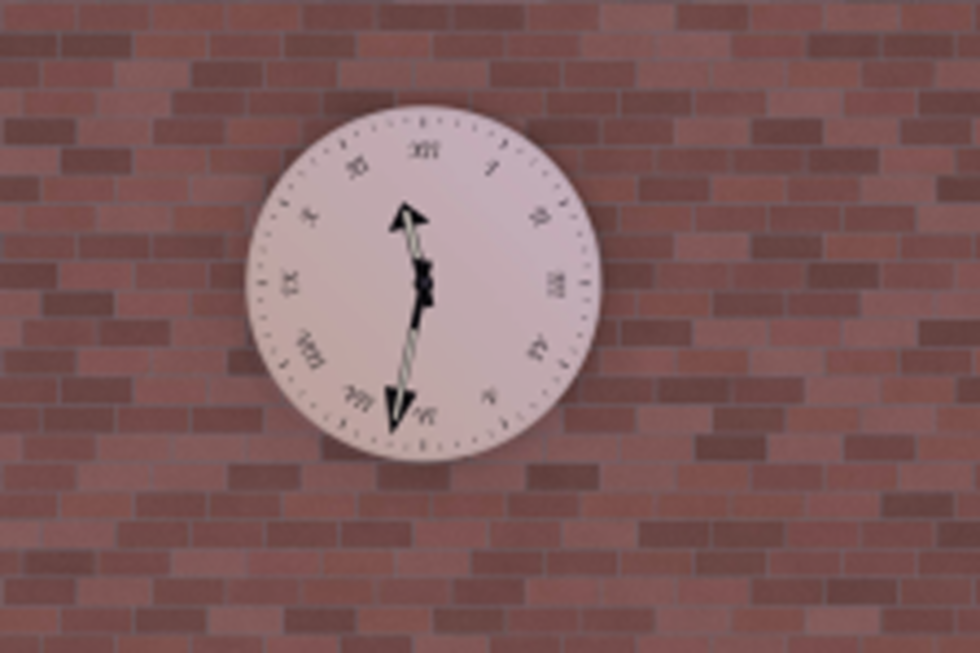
11:32
